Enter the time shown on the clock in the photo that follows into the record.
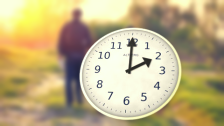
2:00
